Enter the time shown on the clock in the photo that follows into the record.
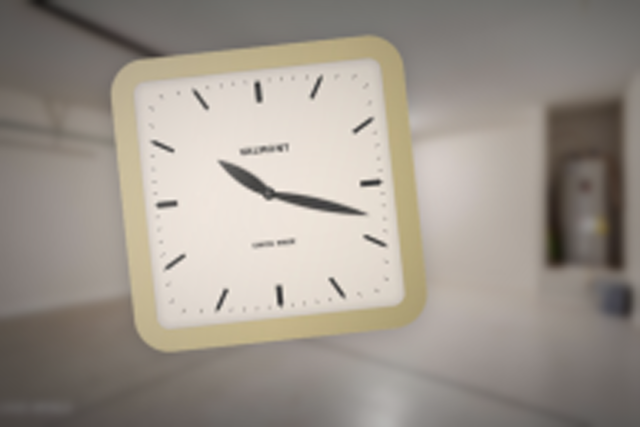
10:18
